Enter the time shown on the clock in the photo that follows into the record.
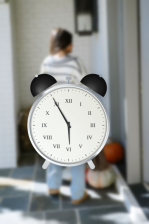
5:55
